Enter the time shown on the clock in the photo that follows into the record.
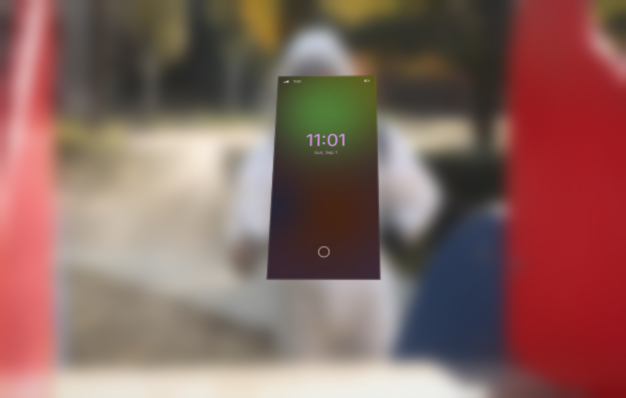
11:01
